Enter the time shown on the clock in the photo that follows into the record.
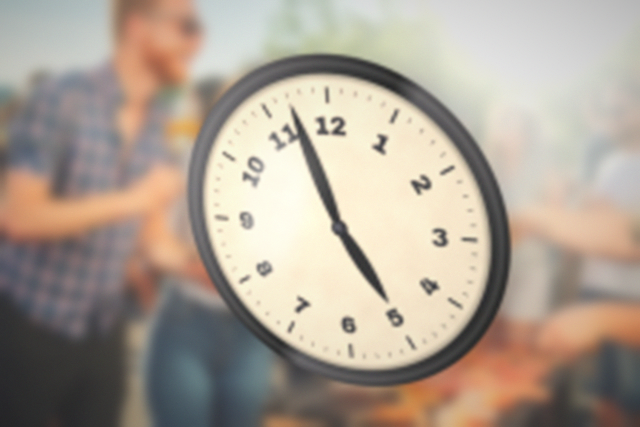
4:57
